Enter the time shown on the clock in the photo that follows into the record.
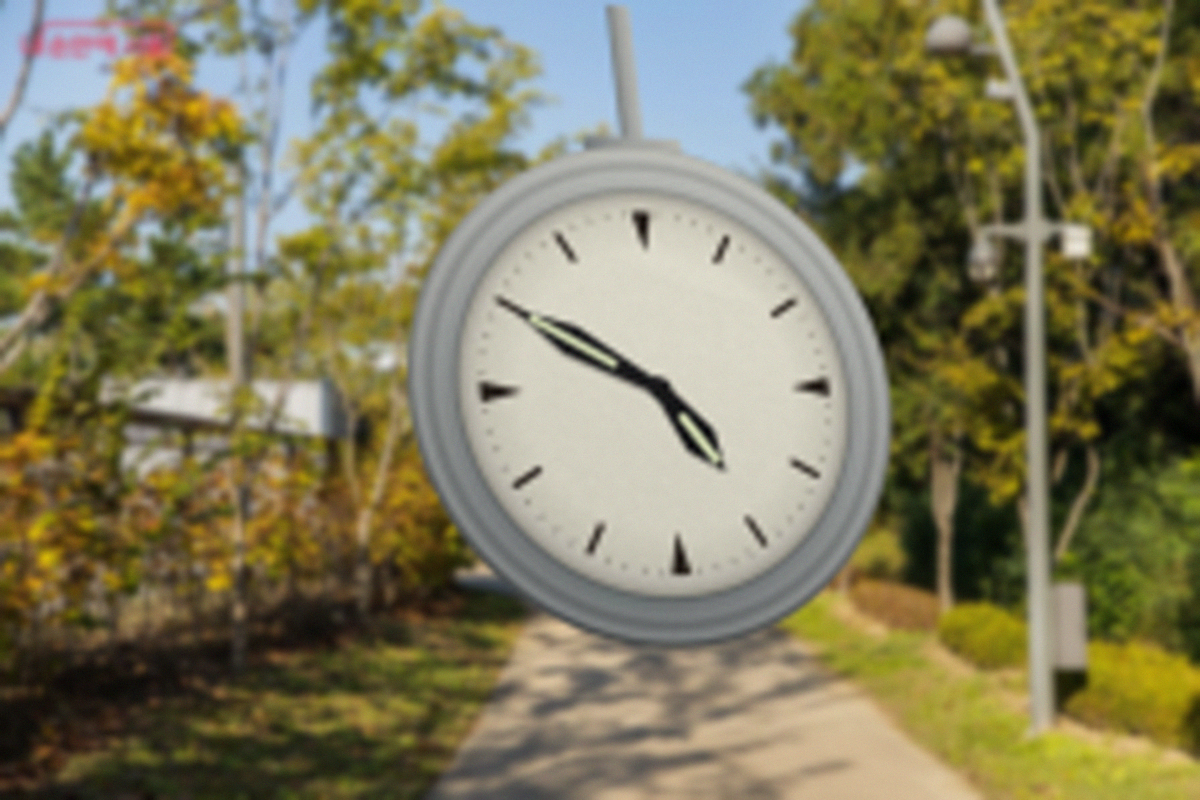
4:50
